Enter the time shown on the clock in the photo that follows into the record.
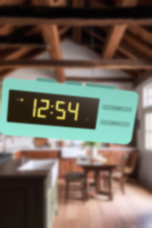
12:54
